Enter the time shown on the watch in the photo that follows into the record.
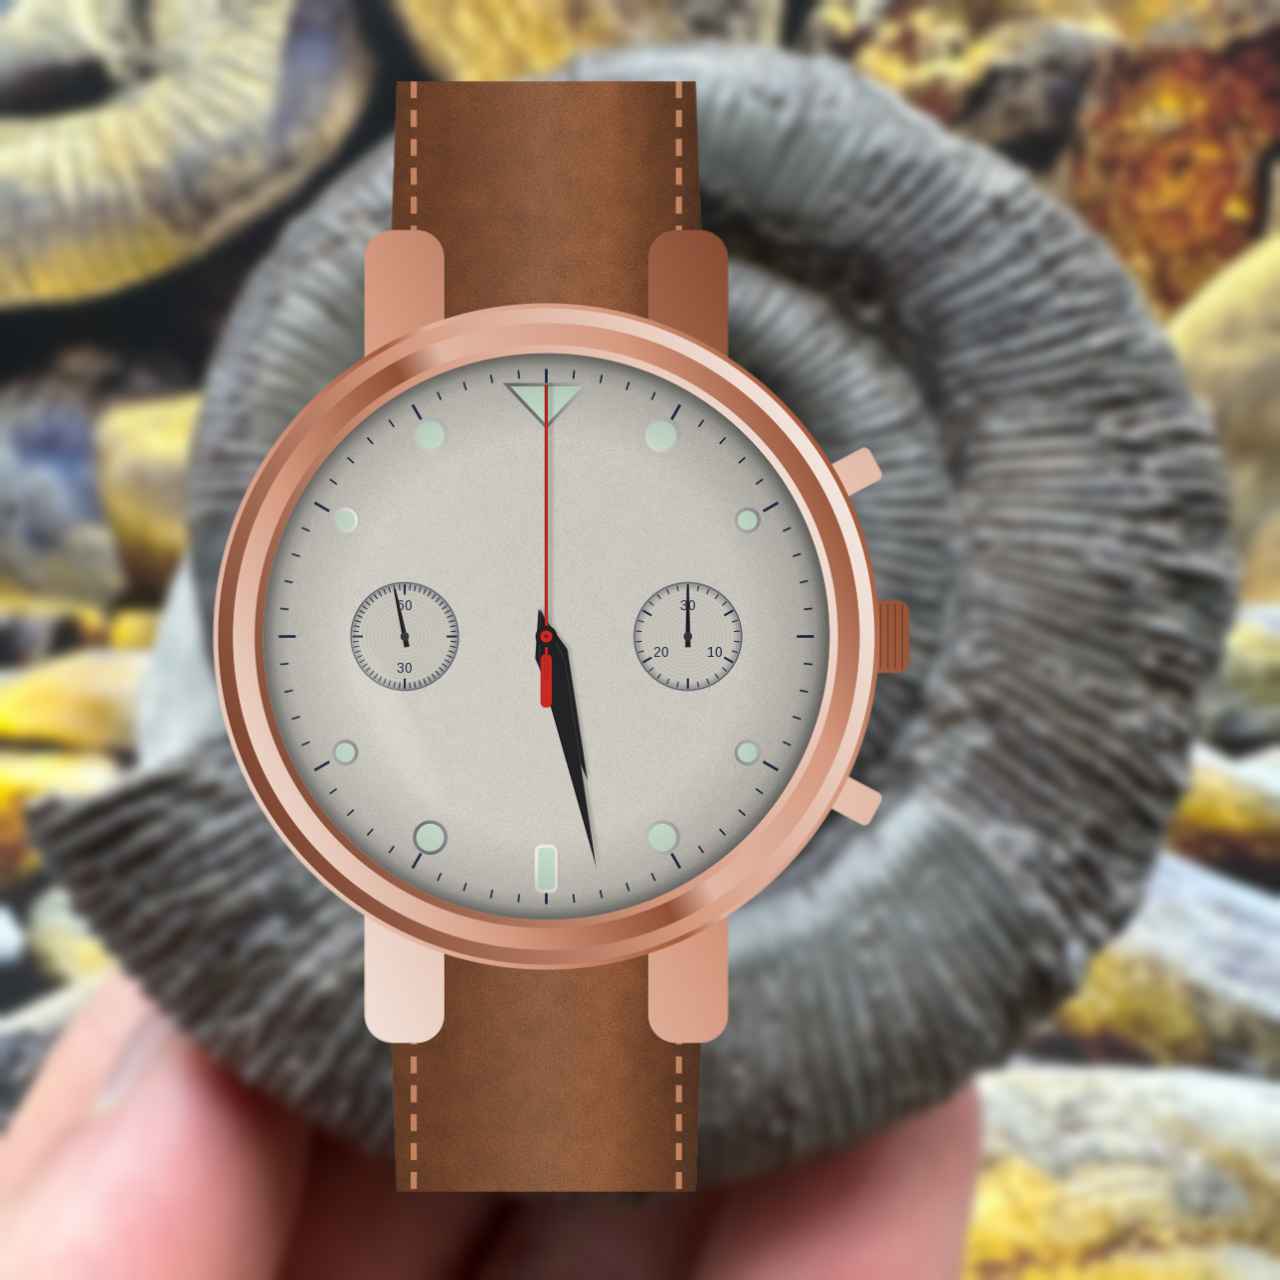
5:27:58
